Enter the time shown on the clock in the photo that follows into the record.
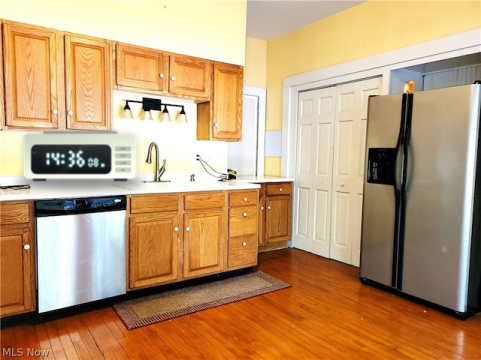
14:36:08
